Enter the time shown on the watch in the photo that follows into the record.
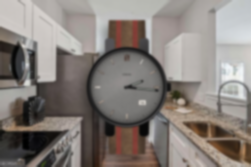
2:16
